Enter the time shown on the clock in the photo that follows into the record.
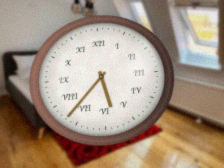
5:37
